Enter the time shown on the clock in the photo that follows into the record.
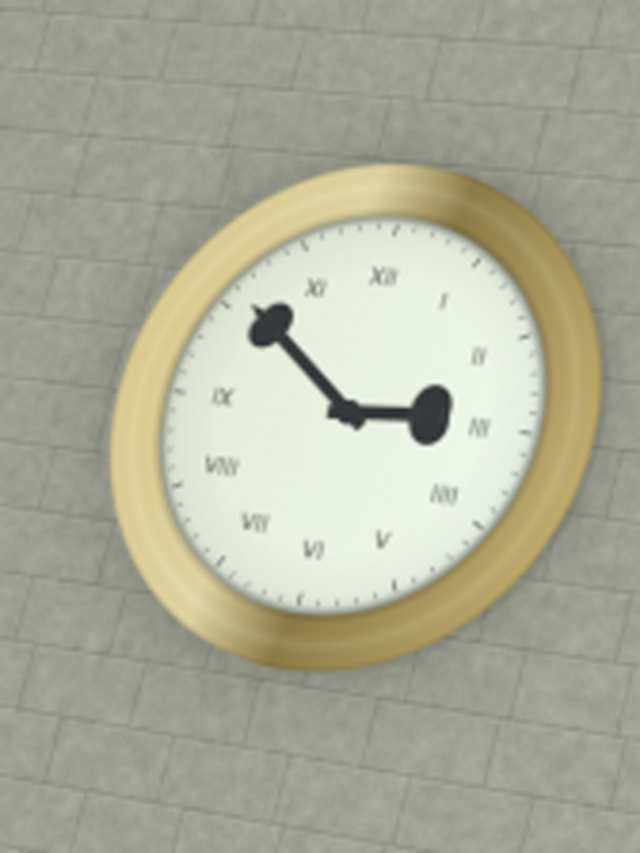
2:51
